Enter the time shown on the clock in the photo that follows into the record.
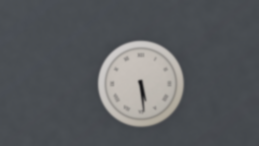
5:29
